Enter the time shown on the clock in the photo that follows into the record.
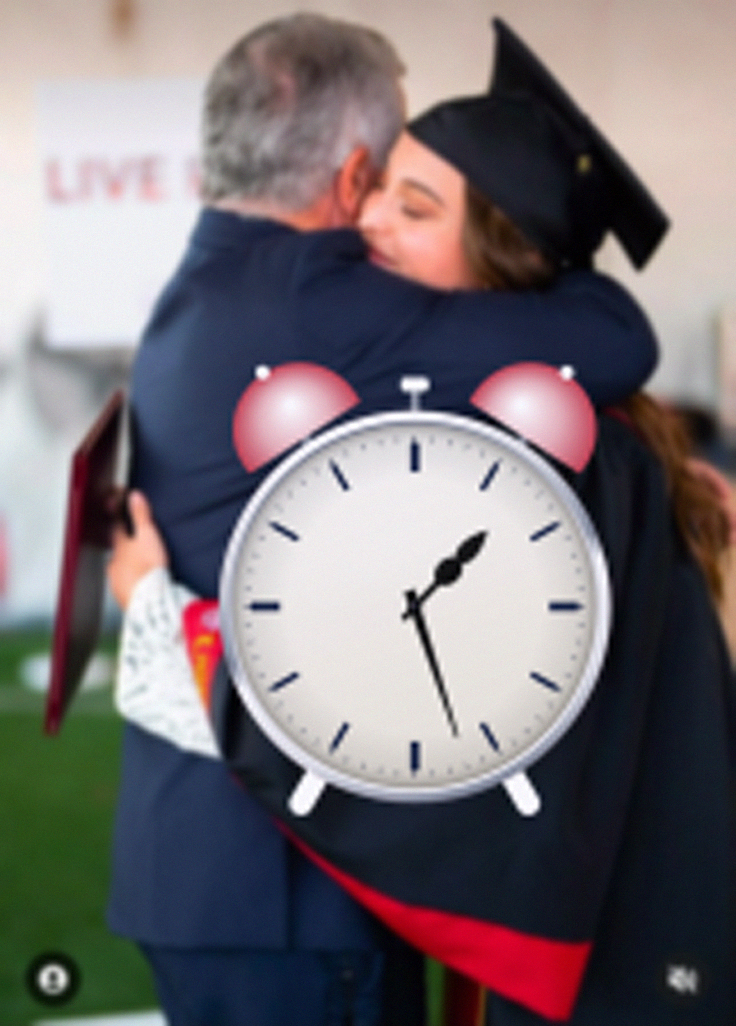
1:27
